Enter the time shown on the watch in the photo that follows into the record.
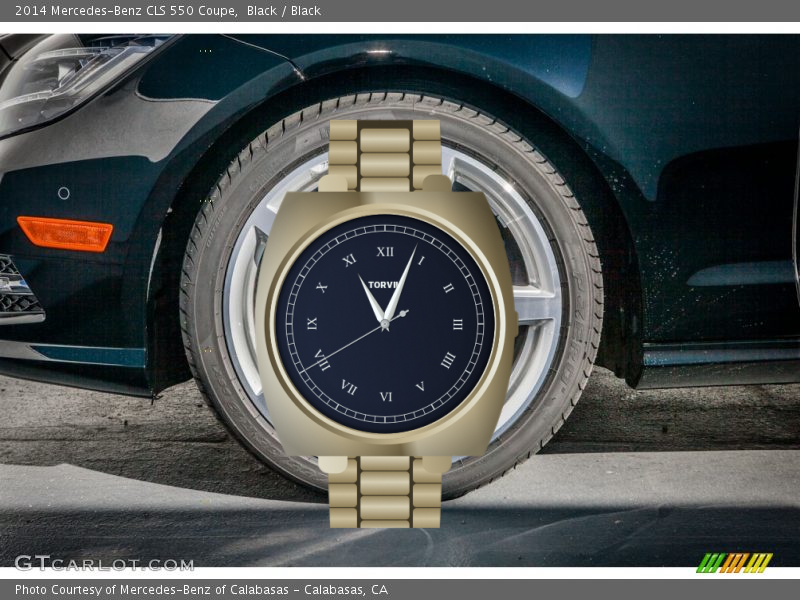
11:03:40
